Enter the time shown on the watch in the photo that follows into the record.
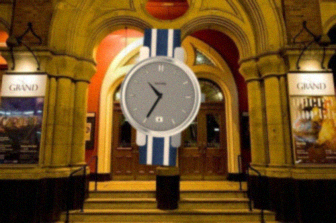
10:35
